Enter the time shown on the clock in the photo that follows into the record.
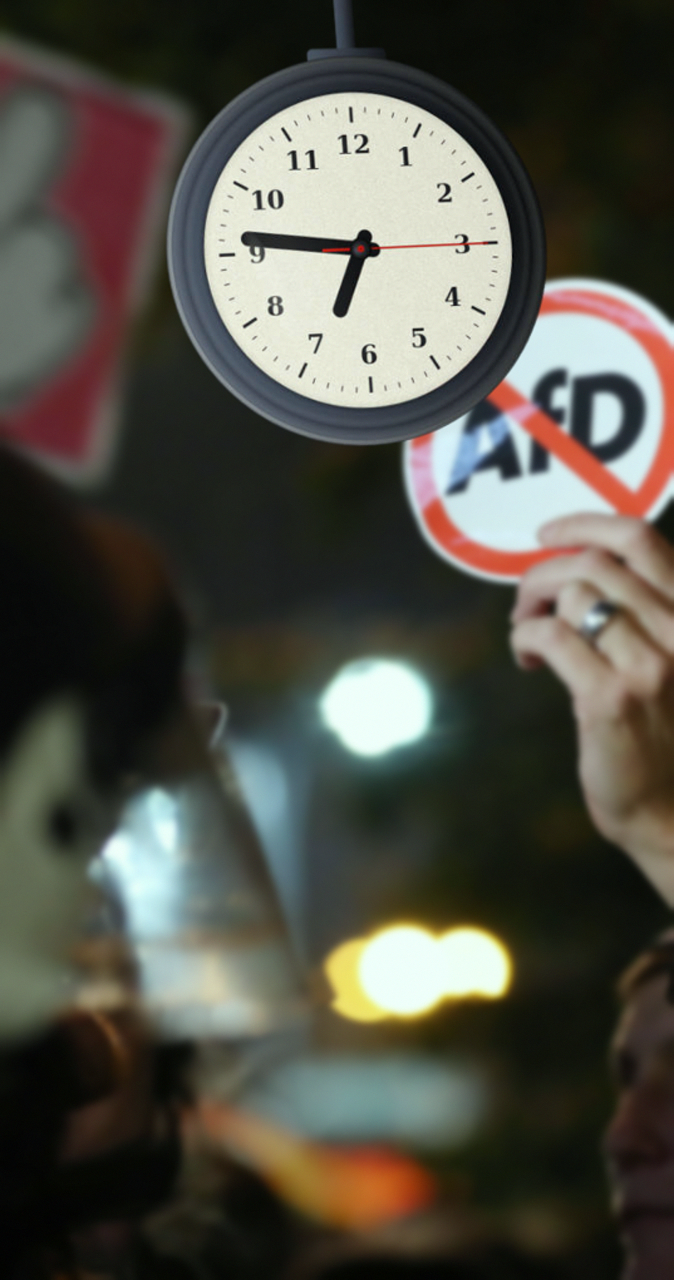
6:46:15
